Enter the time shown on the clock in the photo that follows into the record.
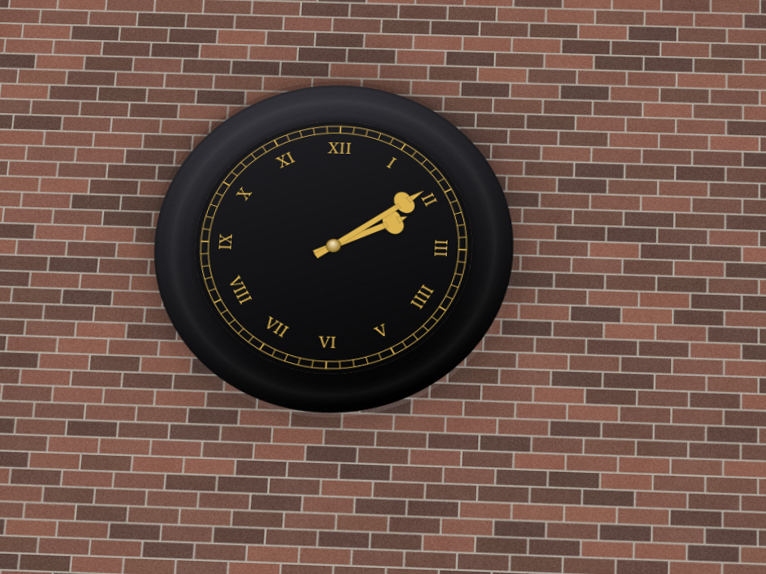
2:09
